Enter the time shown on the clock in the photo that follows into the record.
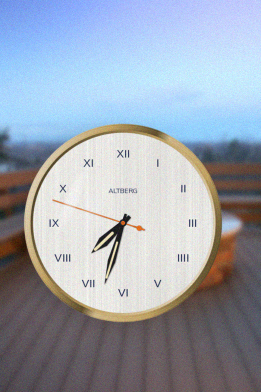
7:32:48
